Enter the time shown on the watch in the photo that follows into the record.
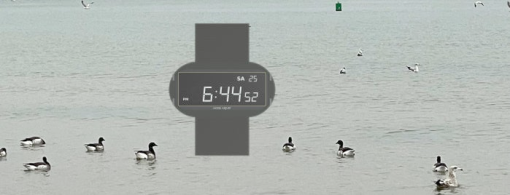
6:44:52
